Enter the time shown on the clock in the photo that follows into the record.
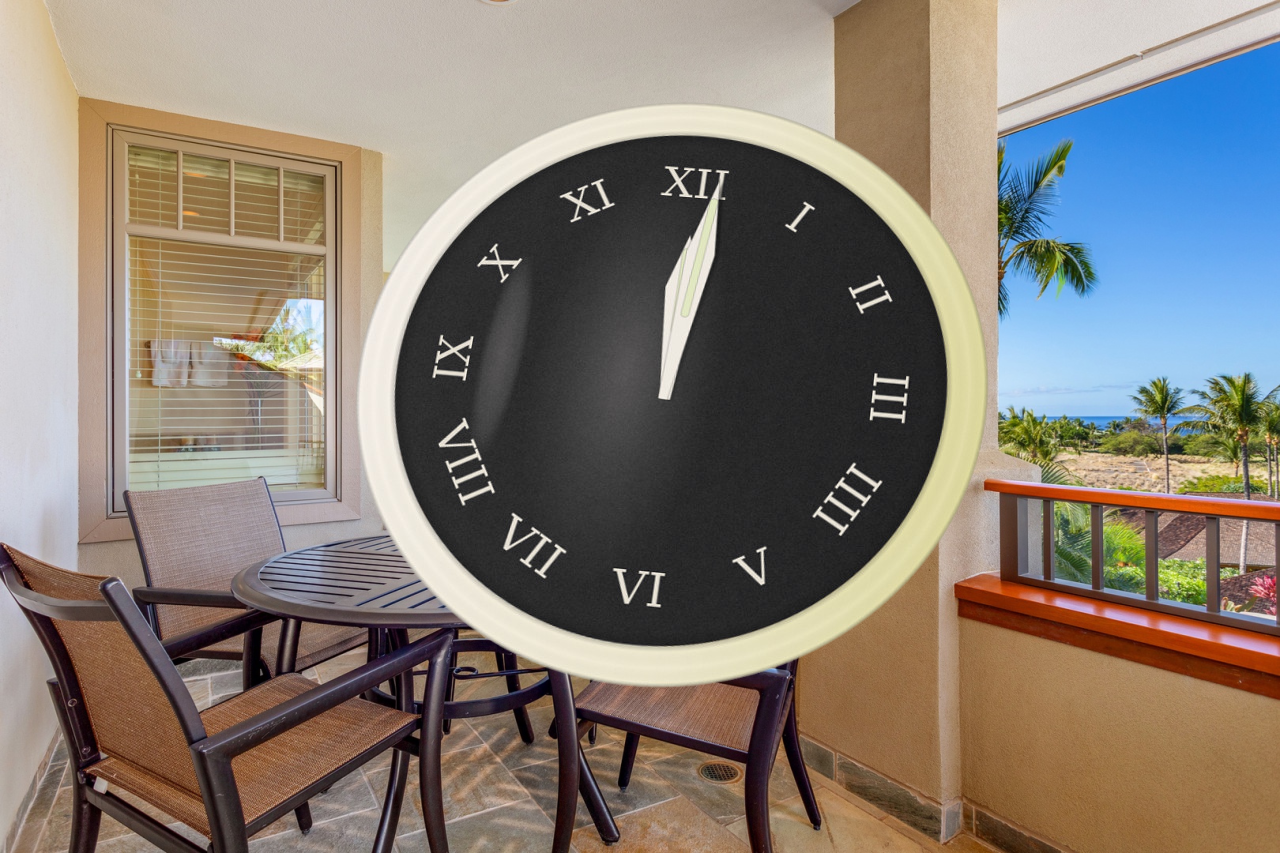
12:01
